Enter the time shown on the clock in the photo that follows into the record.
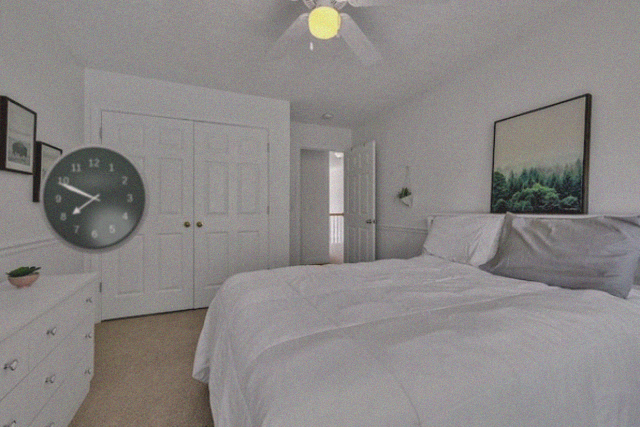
7:49
